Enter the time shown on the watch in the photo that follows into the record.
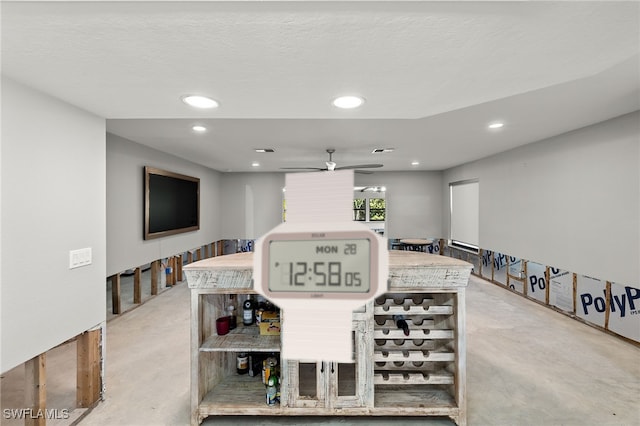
12:58:05
